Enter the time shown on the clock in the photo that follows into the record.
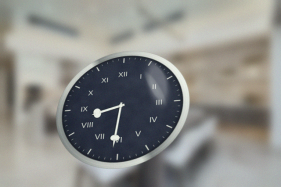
8:31
